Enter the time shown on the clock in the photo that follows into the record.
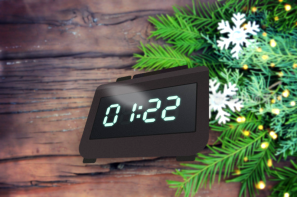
1:22
